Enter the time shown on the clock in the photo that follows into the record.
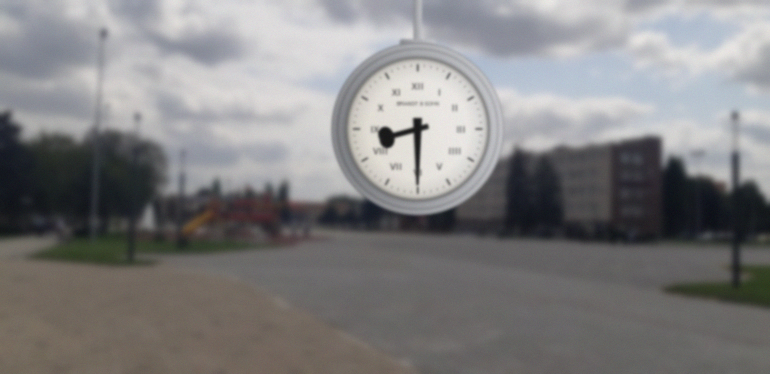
8:30
